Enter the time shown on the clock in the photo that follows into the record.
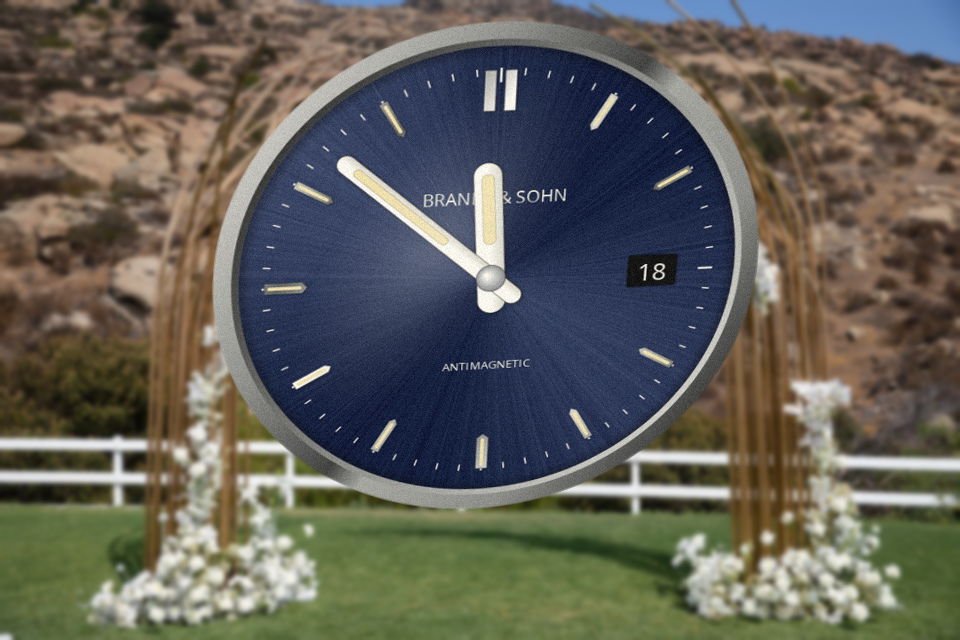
11:52
